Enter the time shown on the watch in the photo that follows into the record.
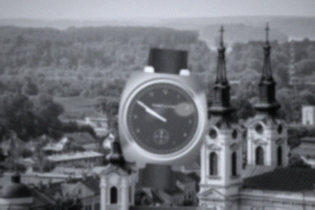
9:50
